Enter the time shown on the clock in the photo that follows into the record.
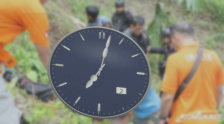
7:02
